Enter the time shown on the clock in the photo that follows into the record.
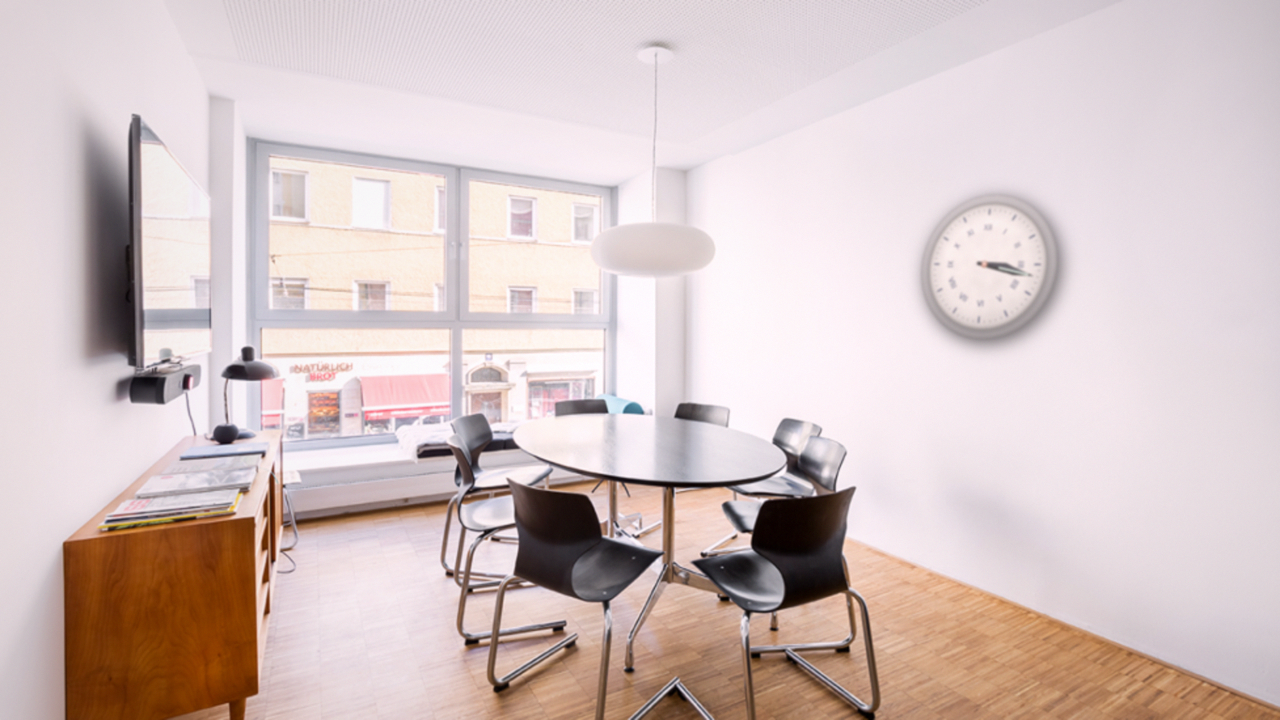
3:17
